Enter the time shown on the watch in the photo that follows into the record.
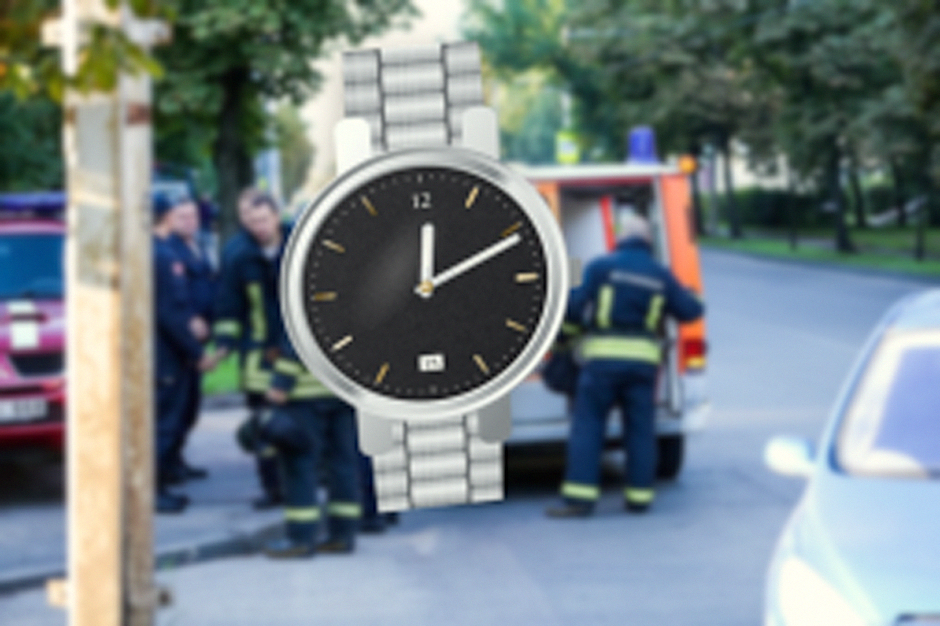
12:11
